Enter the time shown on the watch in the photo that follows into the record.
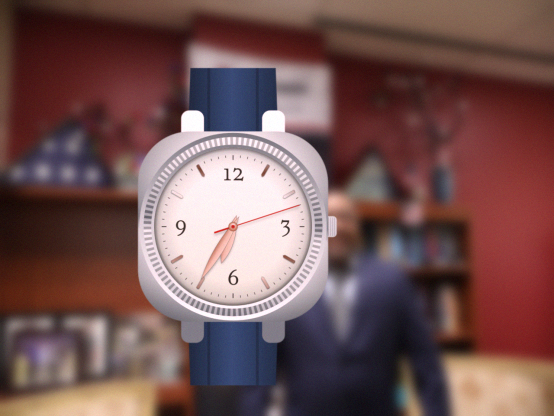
6:35:12
